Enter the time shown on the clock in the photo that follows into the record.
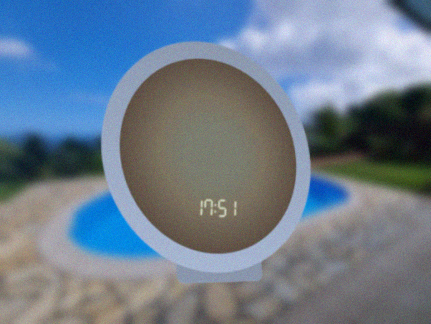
17:51
